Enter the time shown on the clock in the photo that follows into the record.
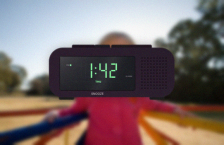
1:42
